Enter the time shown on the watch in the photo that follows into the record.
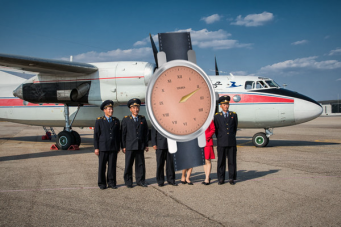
2:11
